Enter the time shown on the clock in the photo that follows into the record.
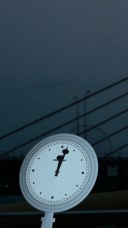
12:02
